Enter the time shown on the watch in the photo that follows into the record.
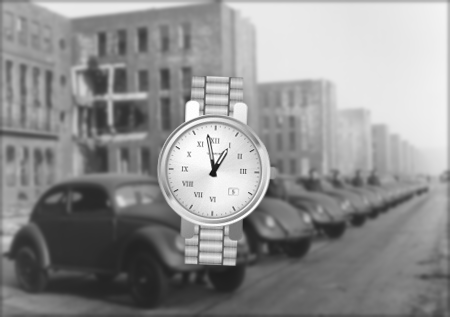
12:58
